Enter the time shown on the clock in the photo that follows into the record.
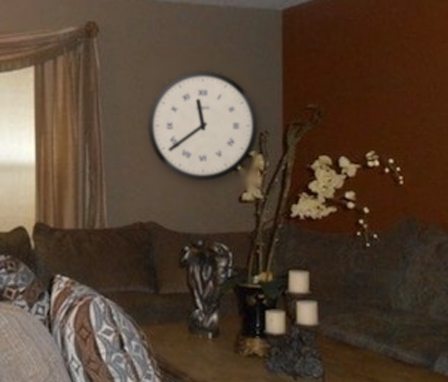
11:39
